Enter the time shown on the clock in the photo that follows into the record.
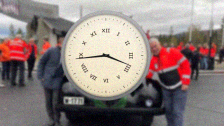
3:44
